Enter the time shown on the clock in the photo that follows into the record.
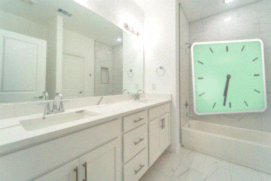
6:32
